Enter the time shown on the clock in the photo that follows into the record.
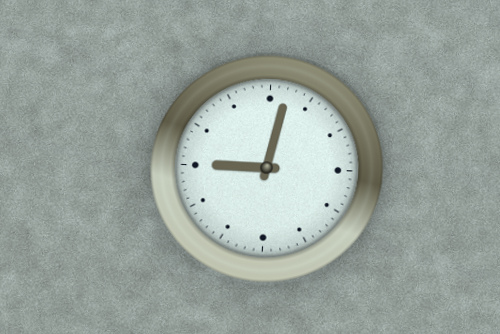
9:02
